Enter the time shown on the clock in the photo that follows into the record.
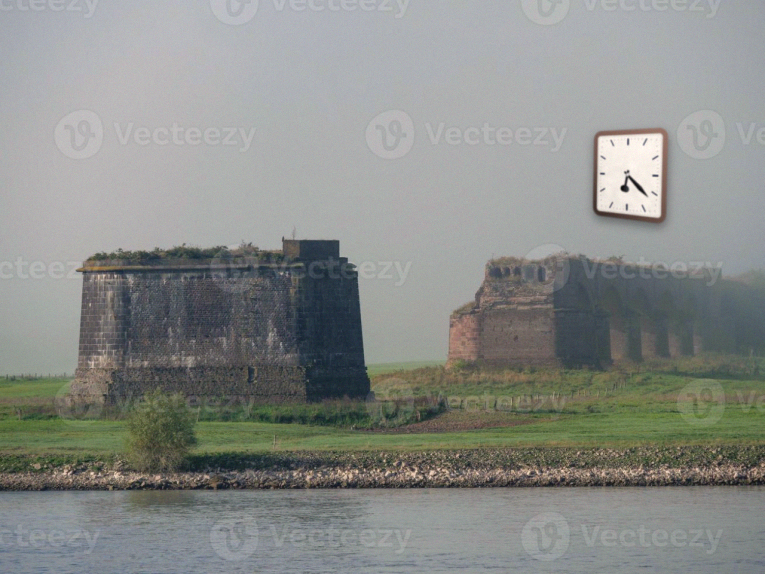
6:22
